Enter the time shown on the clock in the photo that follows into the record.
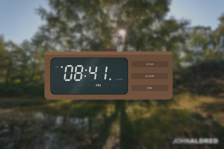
8:41
